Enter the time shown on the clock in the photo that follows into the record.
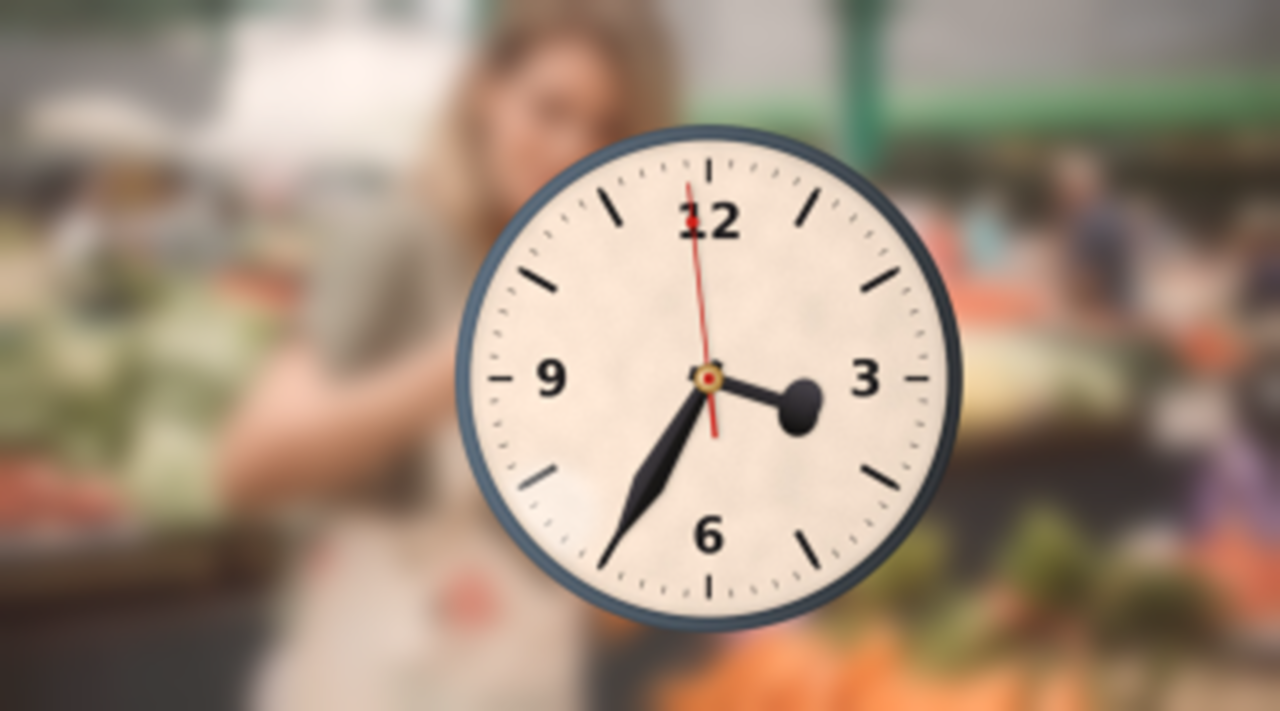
3:34:59
